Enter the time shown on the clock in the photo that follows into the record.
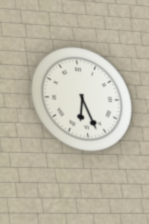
6:27
